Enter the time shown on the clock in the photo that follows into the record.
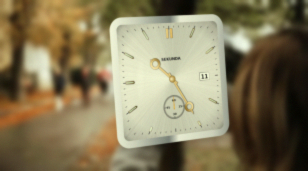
10:25
